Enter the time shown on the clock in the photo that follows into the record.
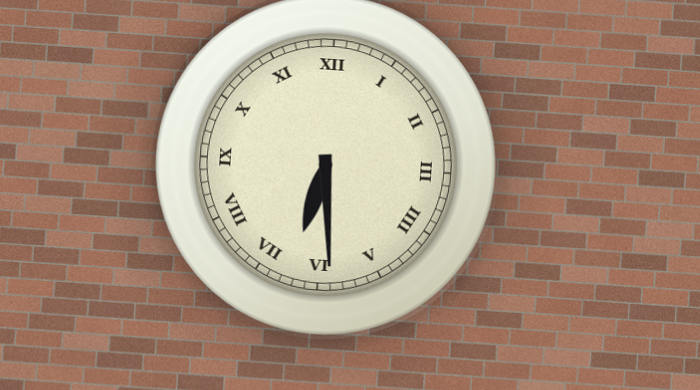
6:29
